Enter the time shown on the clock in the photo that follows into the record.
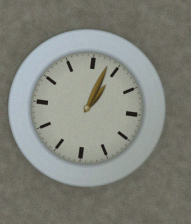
1:03
